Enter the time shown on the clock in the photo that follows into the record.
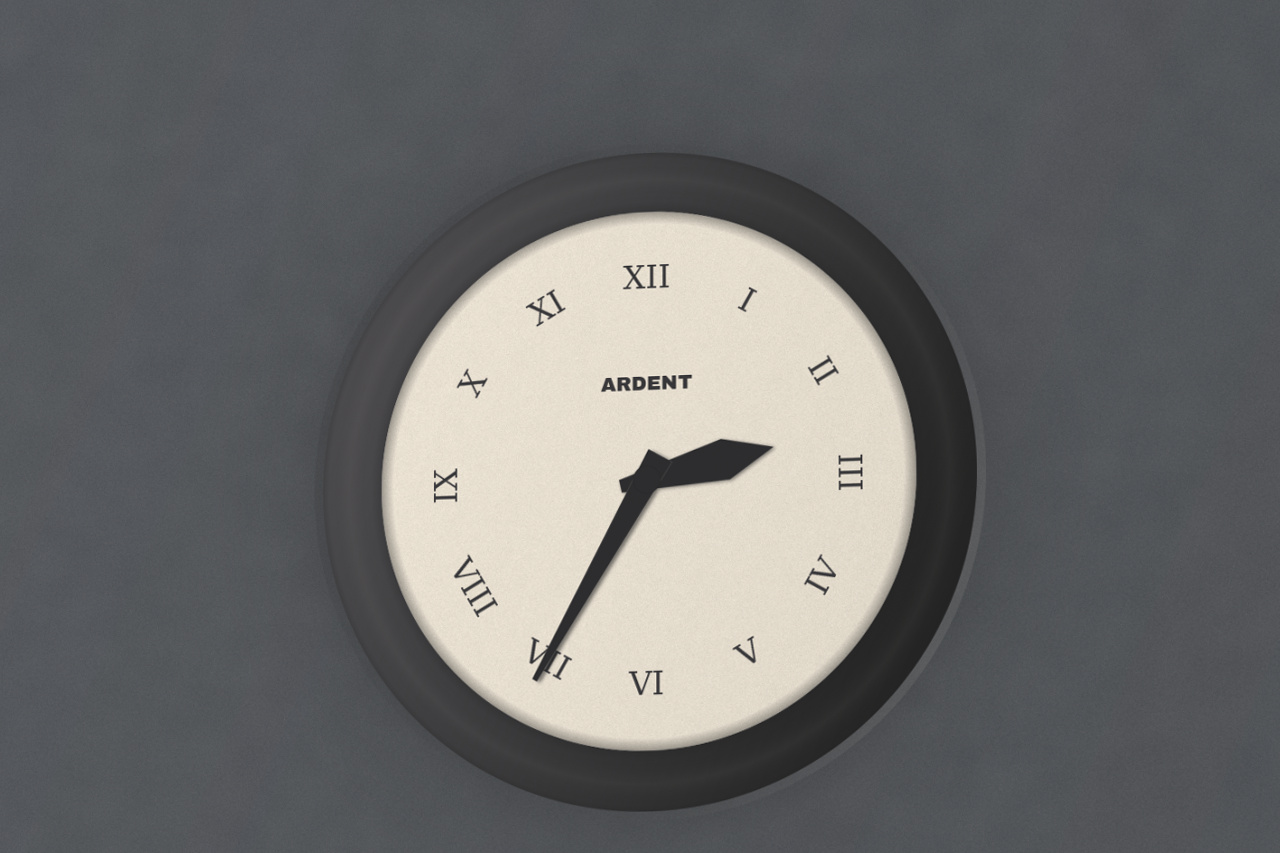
2:35
